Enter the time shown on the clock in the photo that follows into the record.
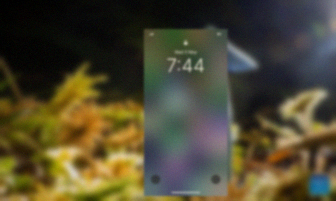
7:44
